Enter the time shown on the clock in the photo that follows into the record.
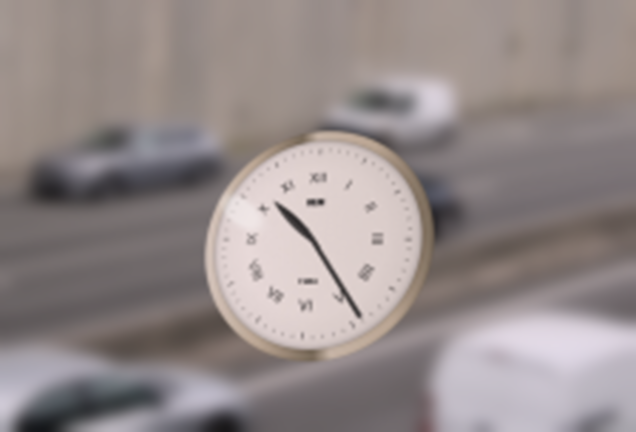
10:24
